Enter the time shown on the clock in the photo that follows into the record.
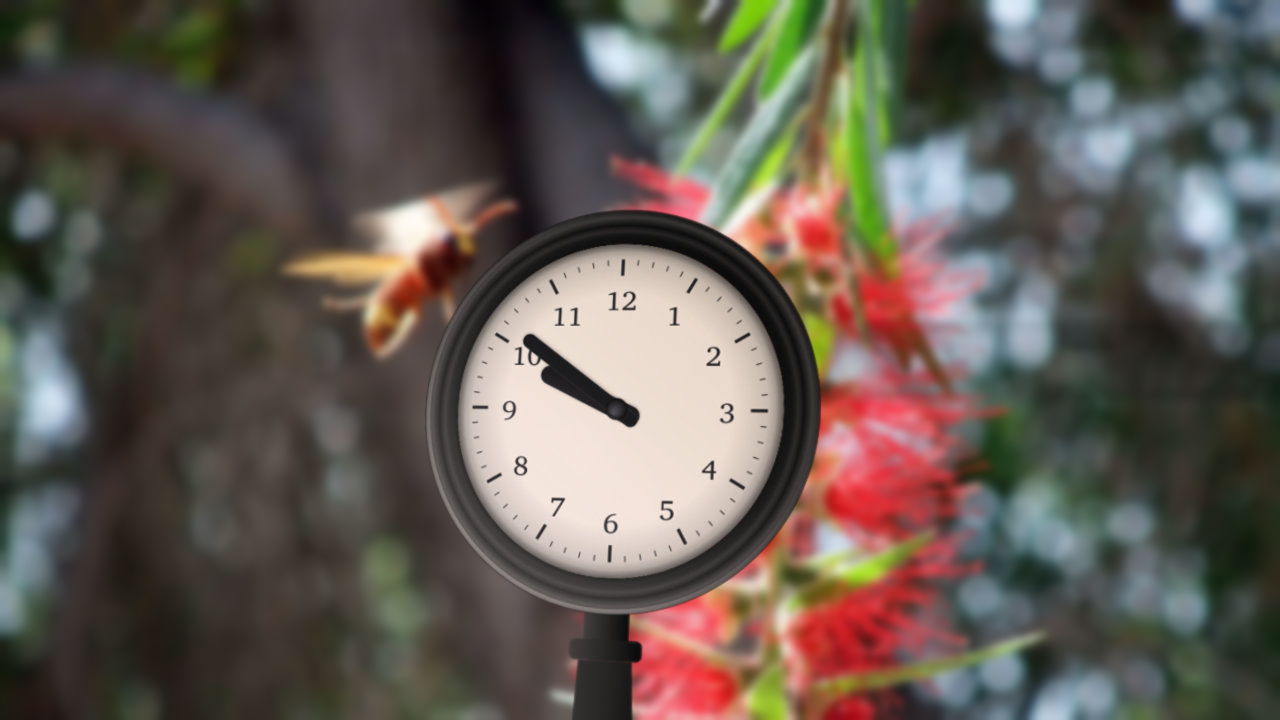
9:51
